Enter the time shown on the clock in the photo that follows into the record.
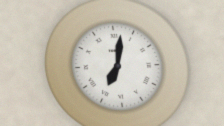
7:02
